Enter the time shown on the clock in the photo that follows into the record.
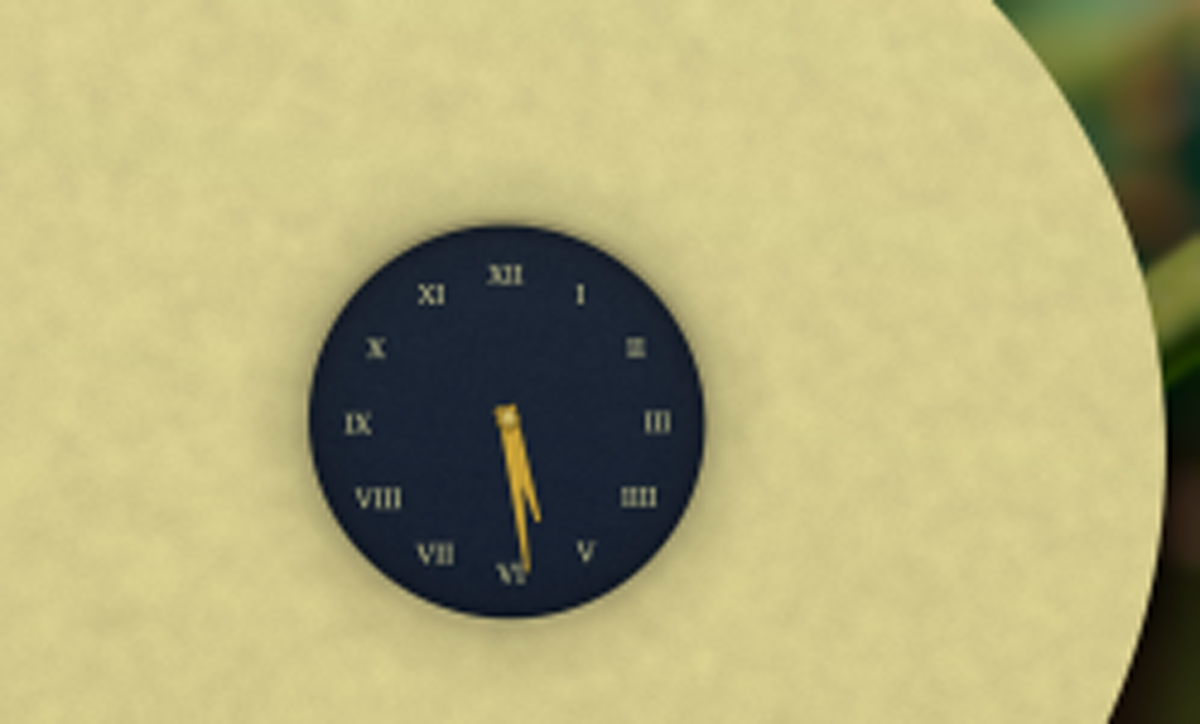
5:29
